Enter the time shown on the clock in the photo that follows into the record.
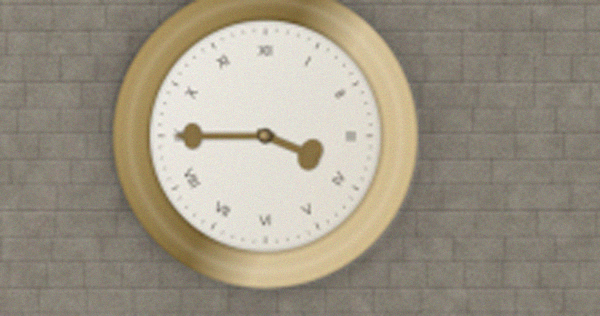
3:45
